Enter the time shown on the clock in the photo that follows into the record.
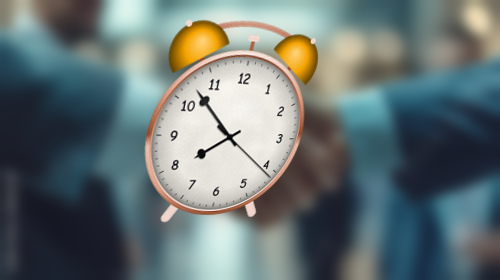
7:52:21
